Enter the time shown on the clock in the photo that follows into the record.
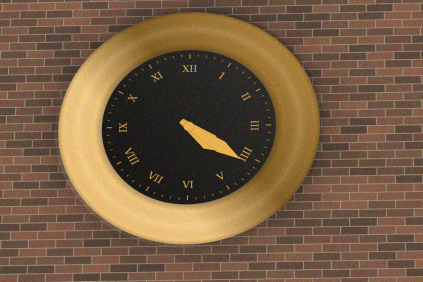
4:21
